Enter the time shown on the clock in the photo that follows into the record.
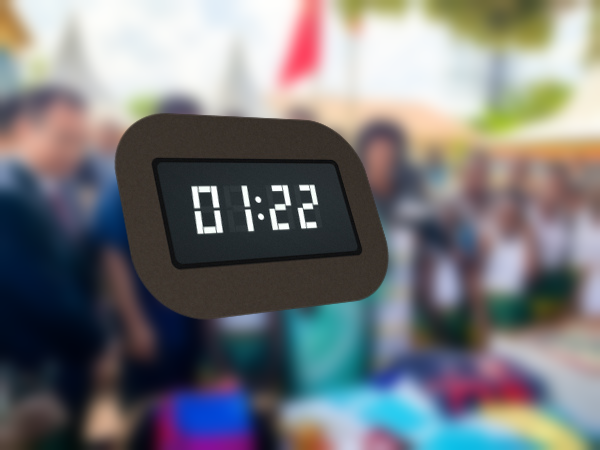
1:22
